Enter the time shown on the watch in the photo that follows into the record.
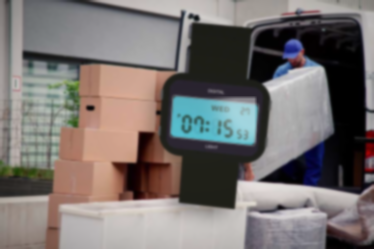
7:15
